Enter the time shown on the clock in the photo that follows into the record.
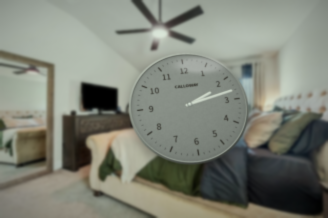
2:13
